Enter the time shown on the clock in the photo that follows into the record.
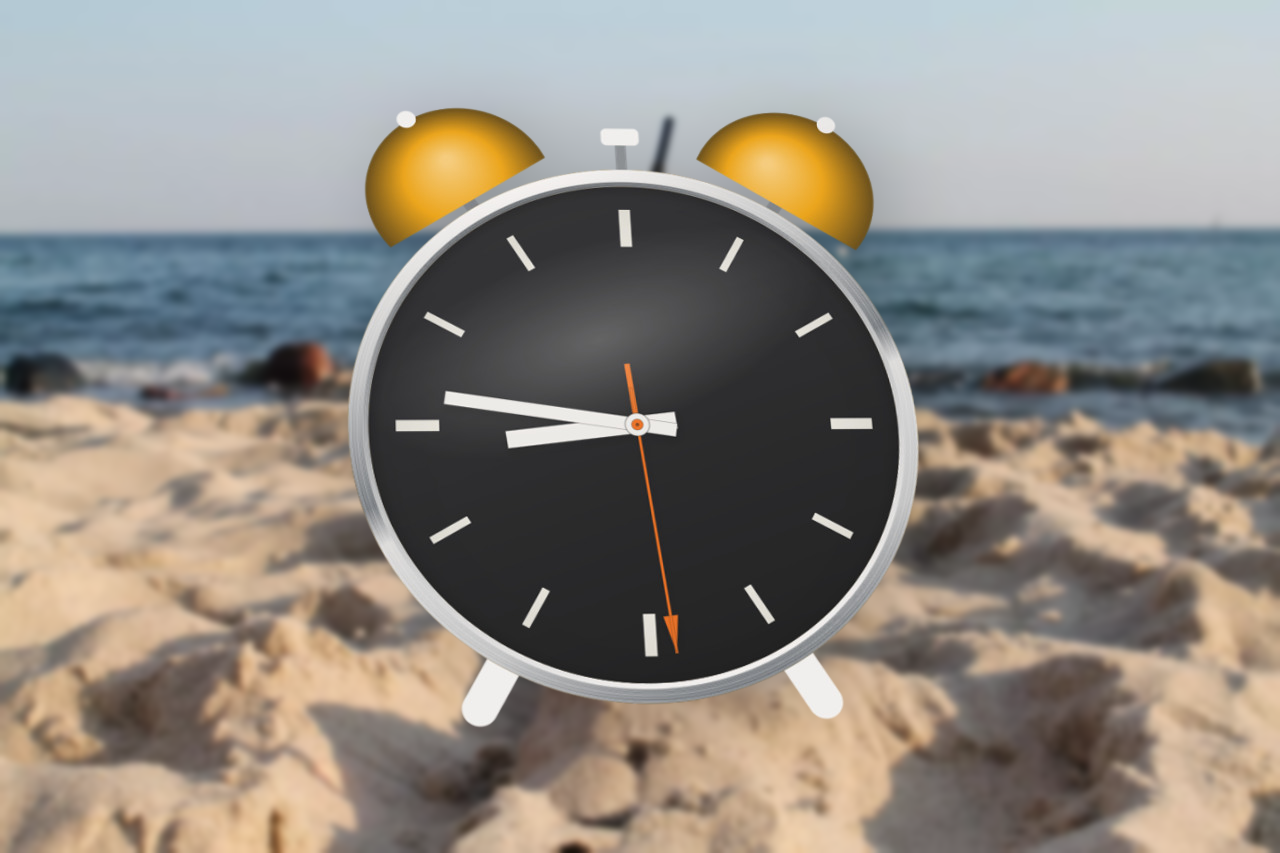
8:46:29
